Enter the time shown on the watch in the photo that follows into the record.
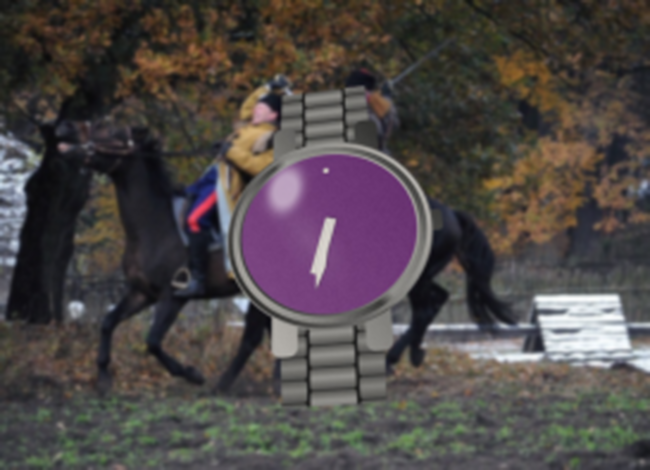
6:32
